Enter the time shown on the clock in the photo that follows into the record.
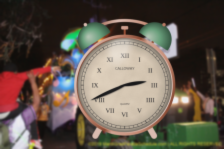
2:41
